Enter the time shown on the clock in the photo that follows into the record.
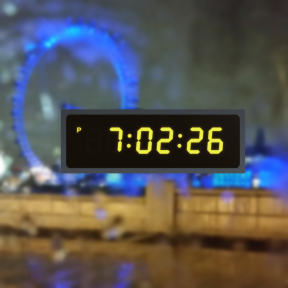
7:02:26
